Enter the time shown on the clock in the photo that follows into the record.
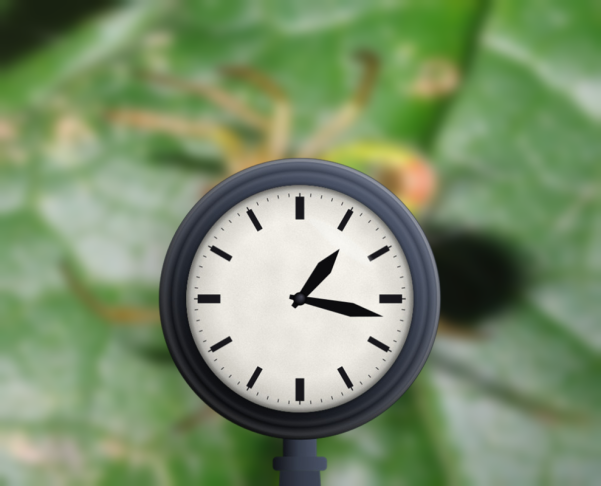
1:17
